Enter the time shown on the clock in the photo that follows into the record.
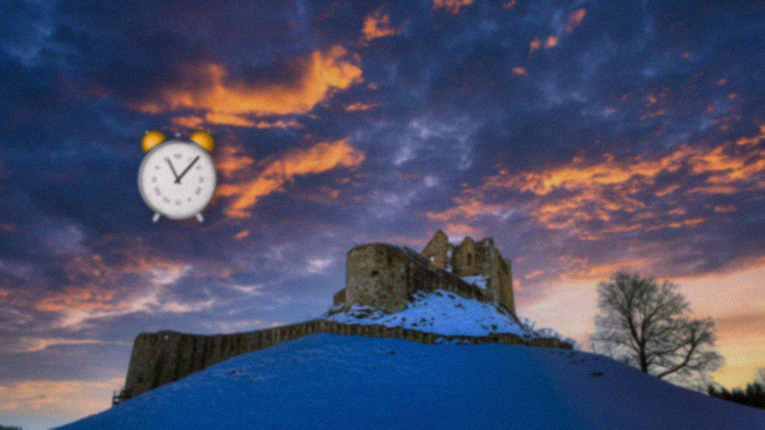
11:07
